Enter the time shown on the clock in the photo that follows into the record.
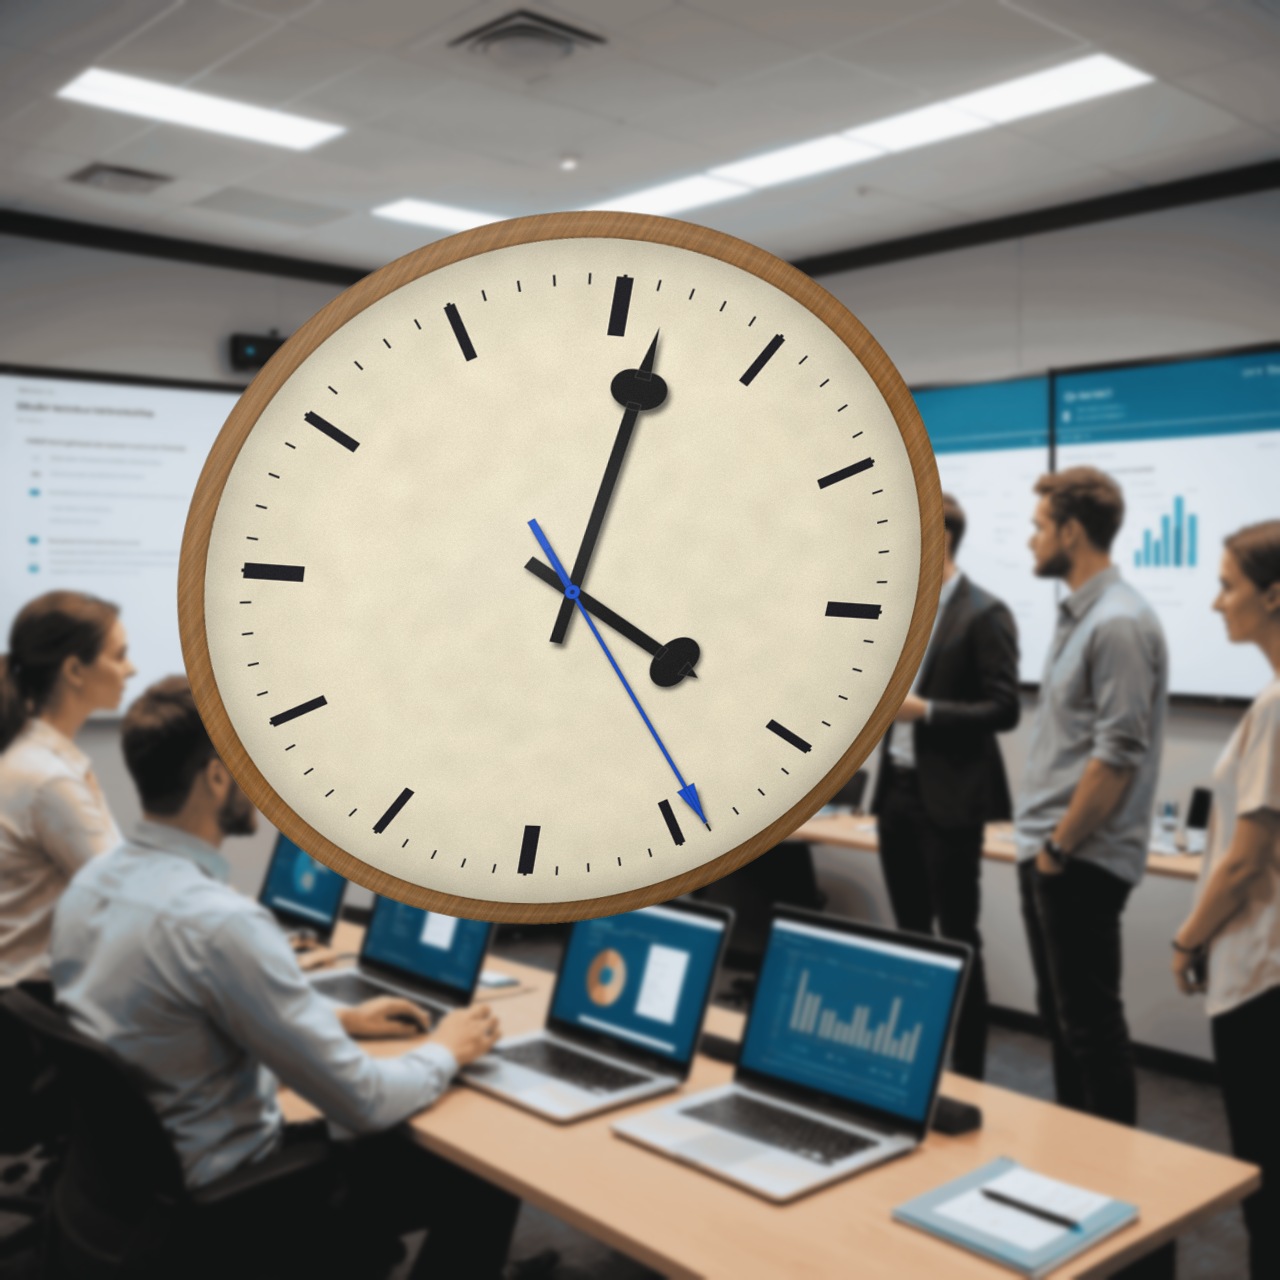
4:01:24
